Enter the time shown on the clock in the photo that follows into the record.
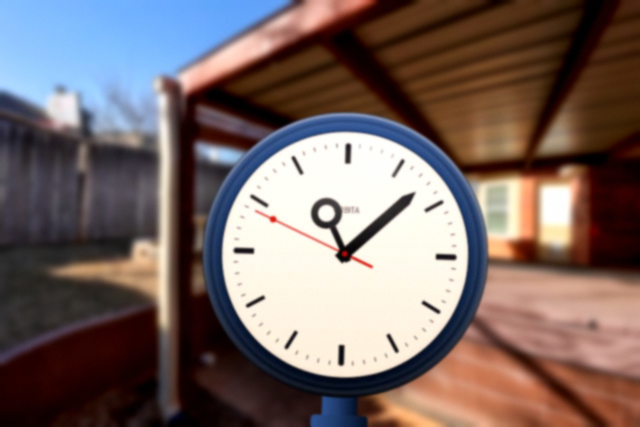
11:07:49
